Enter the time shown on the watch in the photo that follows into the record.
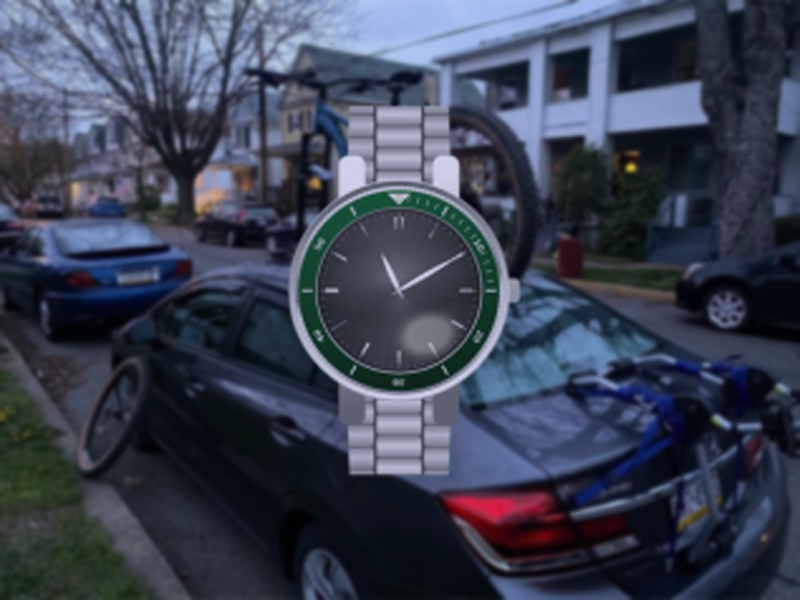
11:10
